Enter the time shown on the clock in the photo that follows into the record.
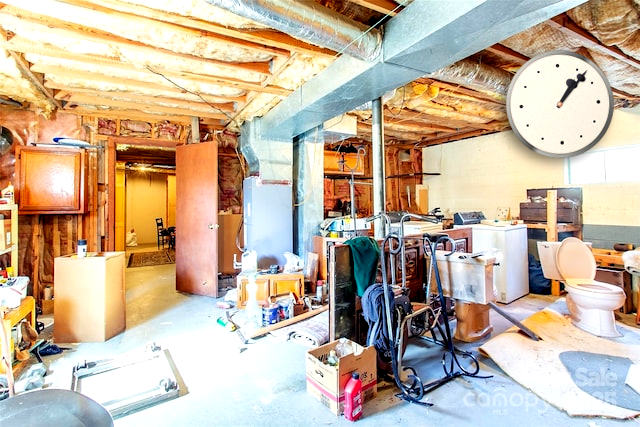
1:07
